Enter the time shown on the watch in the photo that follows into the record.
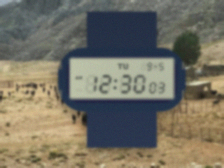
12:30:03
